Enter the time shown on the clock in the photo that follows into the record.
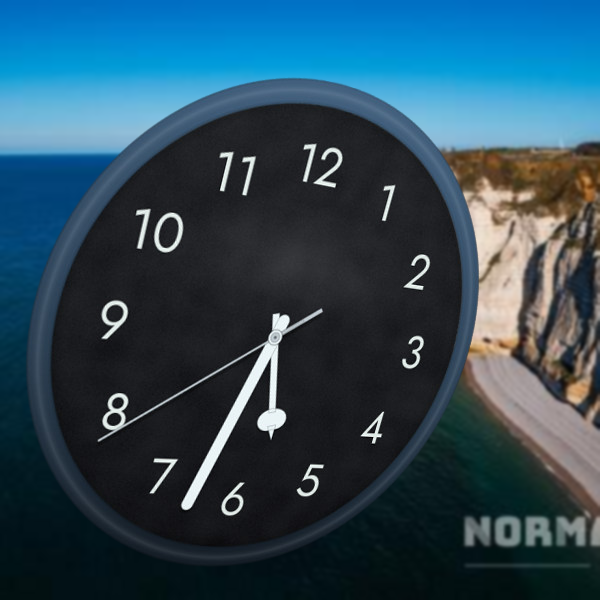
5:32:39
